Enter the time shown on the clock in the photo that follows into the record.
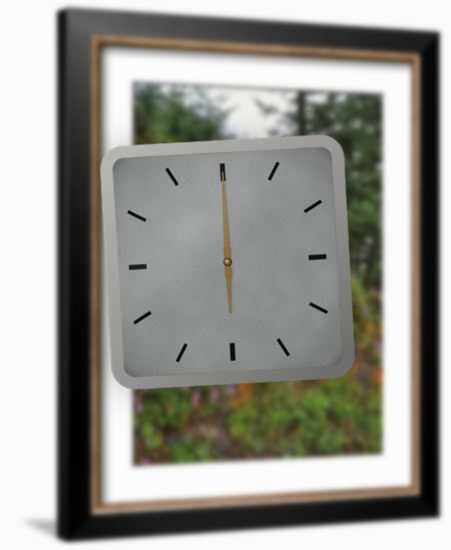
6:00
